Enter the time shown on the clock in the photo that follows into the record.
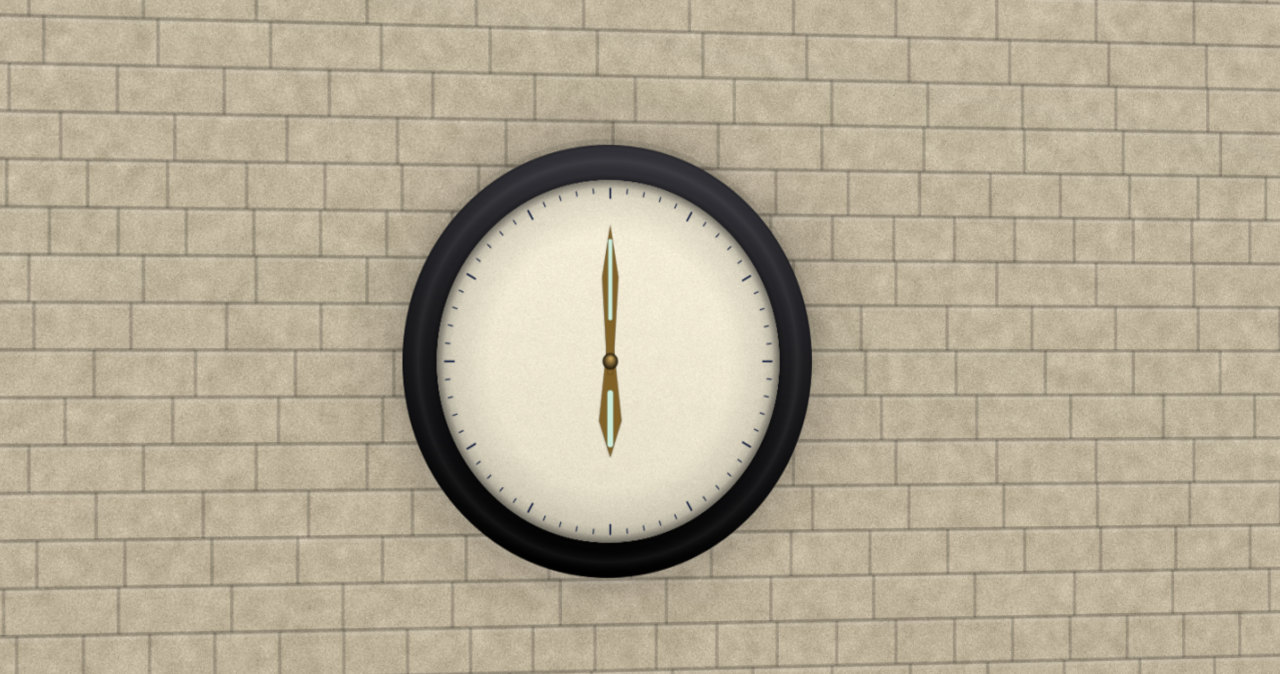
6:00
